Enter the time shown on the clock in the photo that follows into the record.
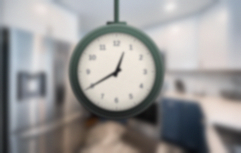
12:40
